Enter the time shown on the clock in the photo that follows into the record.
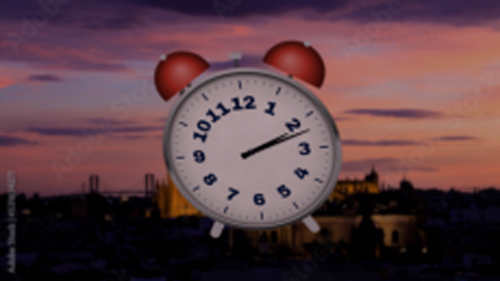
2:12
